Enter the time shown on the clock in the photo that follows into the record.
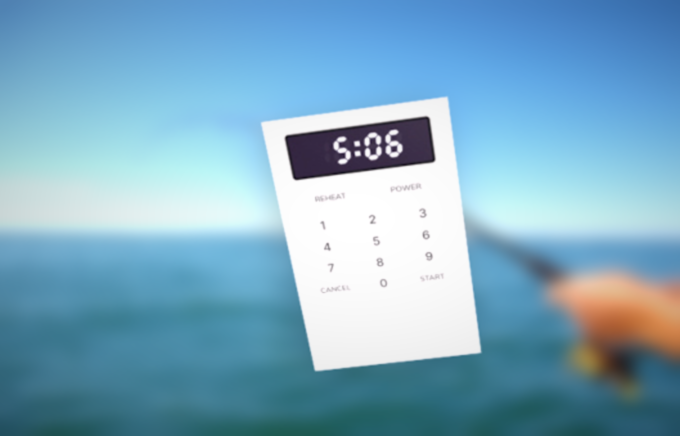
5:06
